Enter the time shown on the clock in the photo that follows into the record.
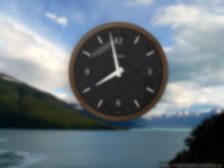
7:58
